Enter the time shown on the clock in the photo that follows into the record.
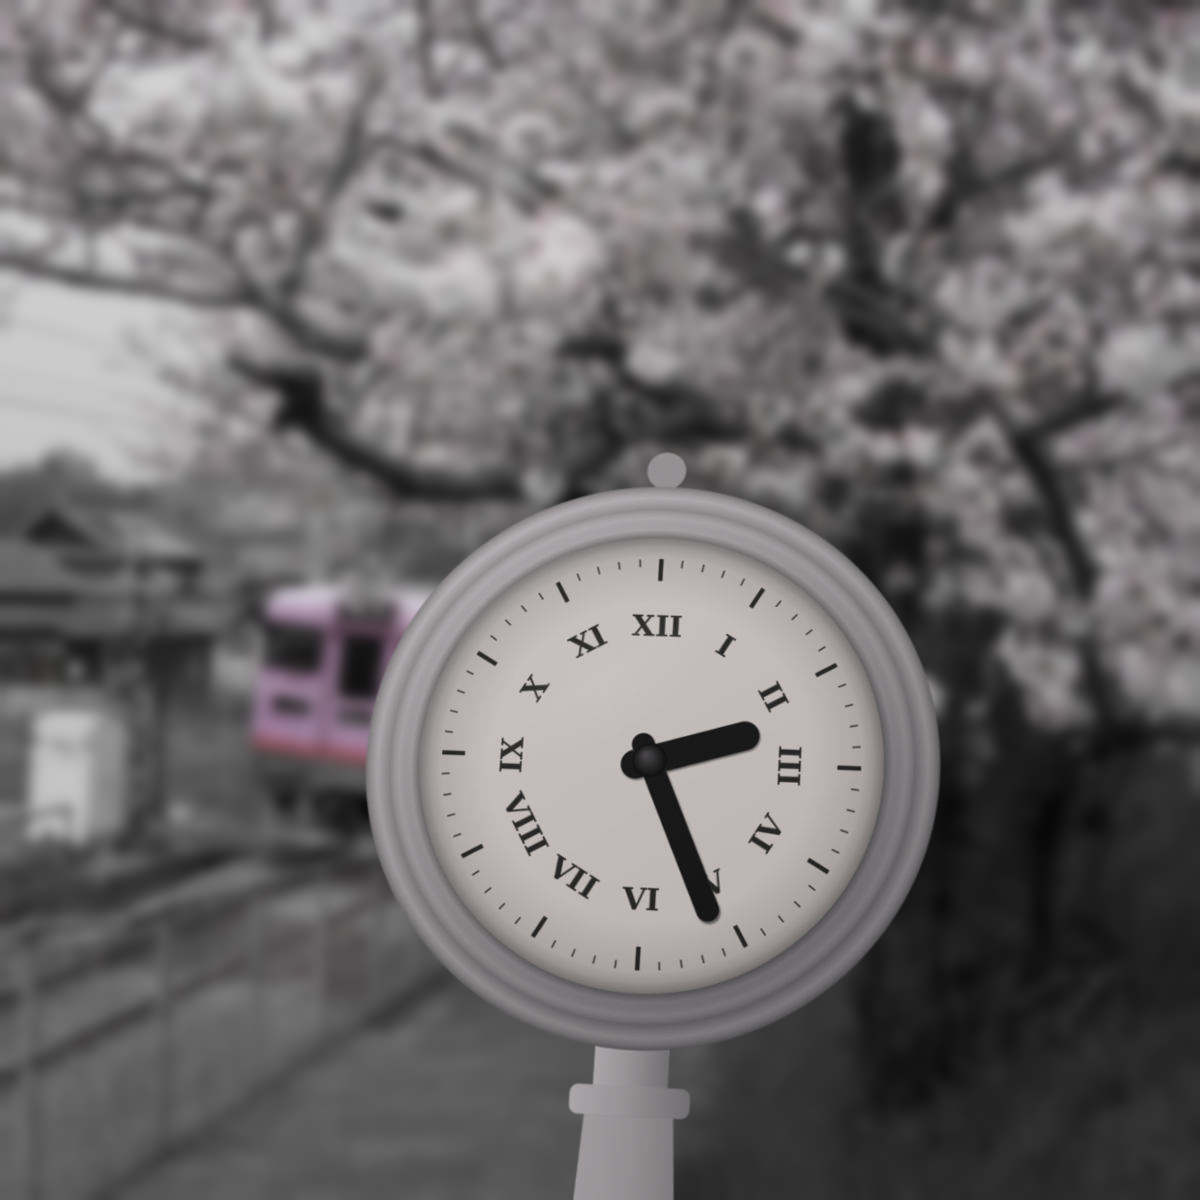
2:26
